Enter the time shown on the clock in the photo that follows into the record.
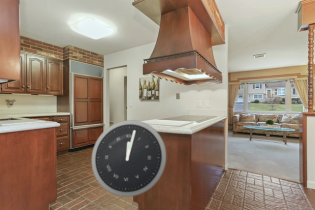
12:02
